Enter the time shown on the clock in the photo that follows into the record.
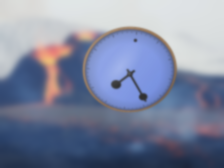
7:24
